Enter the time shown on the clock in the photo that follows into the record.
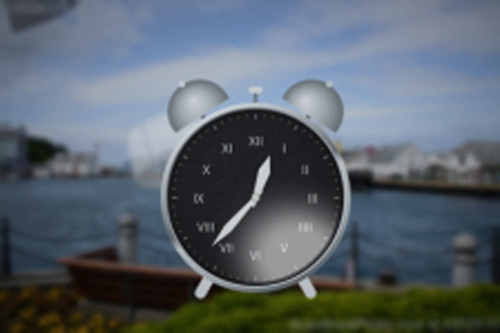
12:37
